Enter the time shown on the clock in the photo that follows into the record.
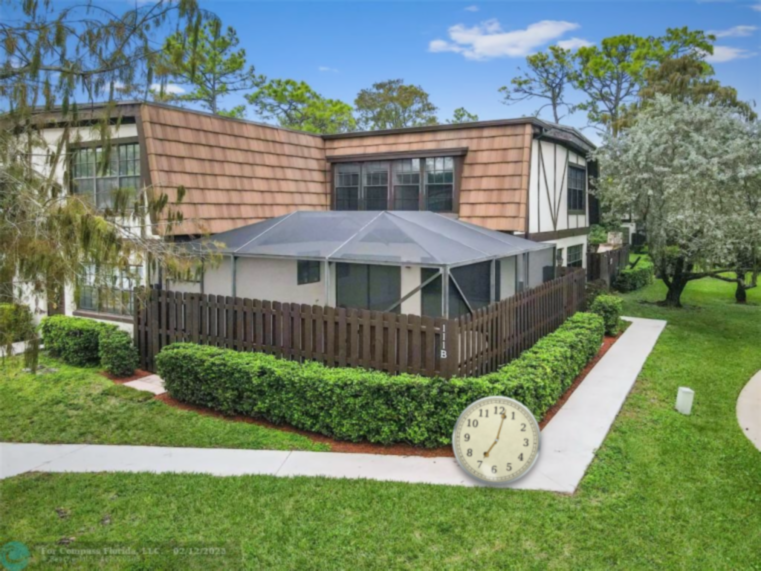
7:02
